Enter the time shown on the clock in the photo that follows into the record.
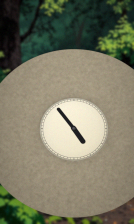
4:54
